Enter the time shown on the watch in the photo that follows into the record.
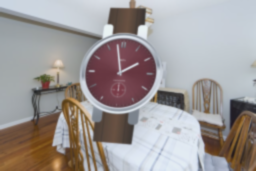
1:58
